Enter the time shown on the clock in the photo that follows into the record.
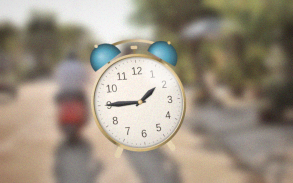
1:45
